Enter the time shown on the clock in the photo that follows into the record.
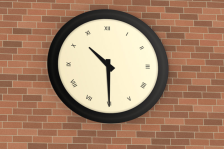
10:30
